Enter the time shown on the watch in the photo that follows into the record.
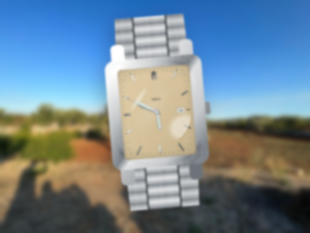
5:50
